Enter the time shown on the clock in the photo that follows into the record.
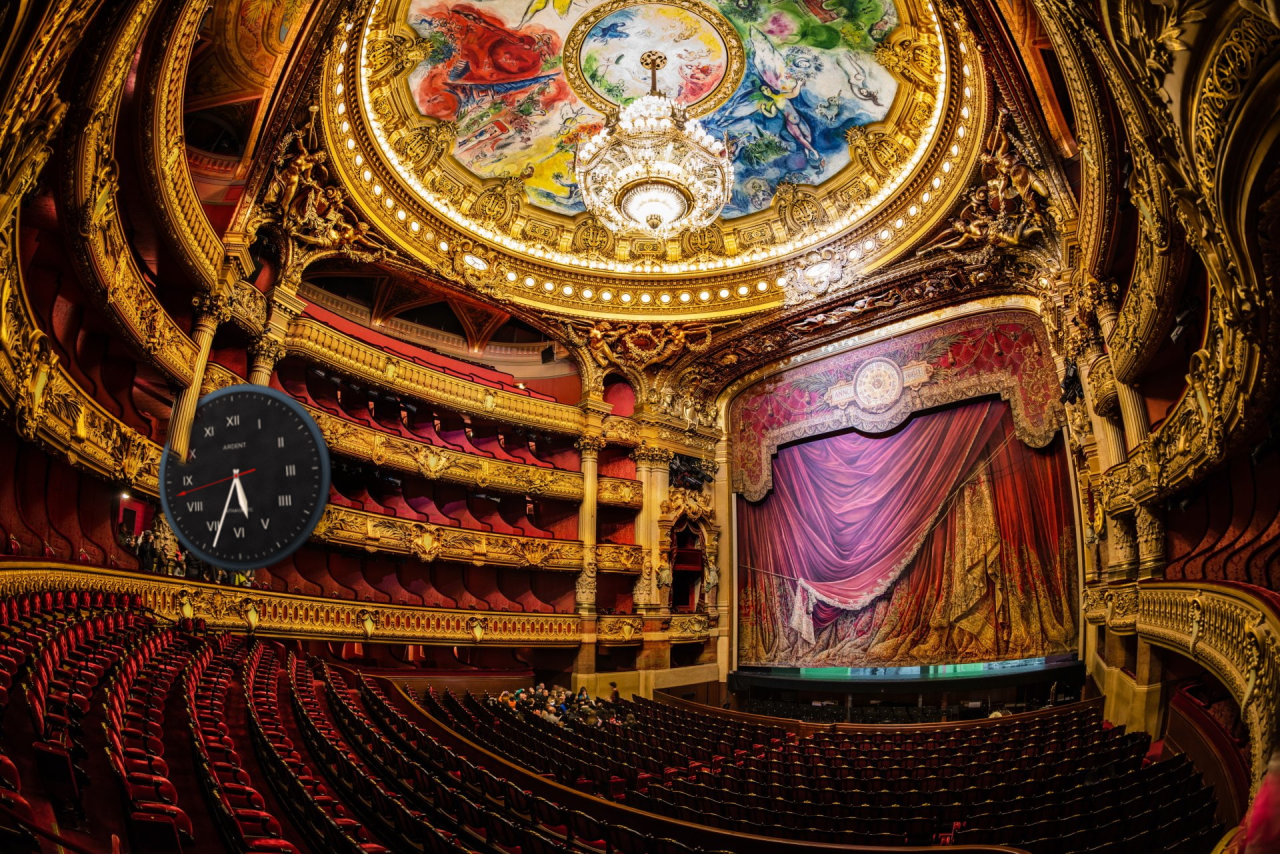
5:33:43
